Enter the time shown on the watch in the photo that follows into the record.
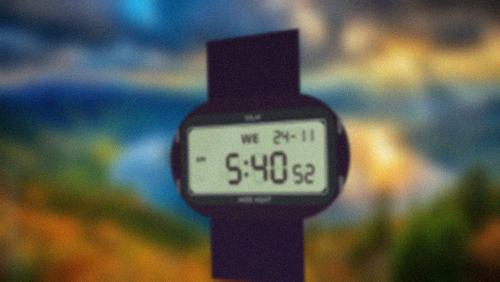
5:40:52
